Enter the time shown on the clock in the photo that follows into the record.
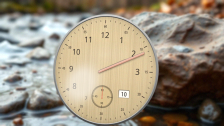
2:11
